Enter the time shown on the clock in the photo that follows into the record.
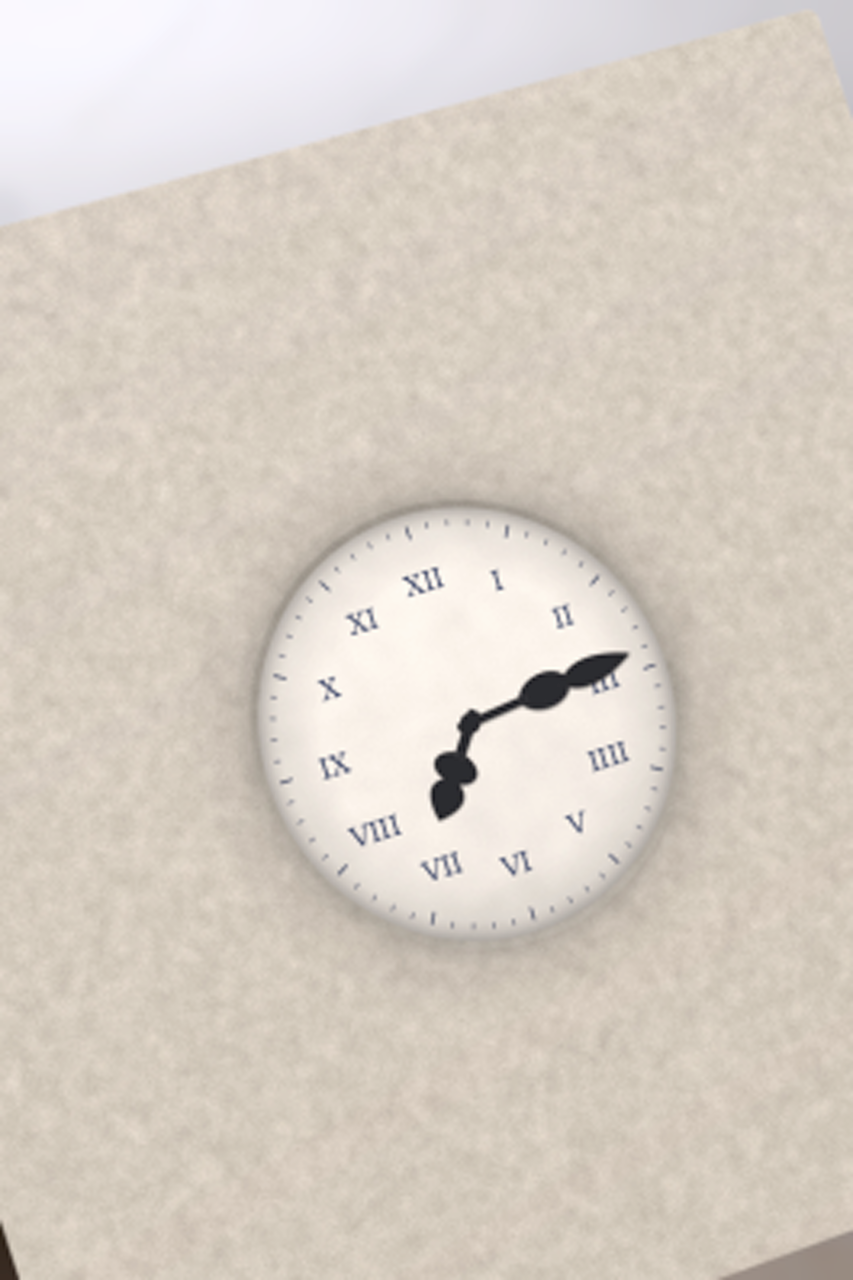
7:14
